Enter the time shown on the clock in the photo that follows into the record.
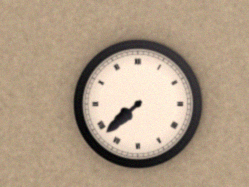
7:38
